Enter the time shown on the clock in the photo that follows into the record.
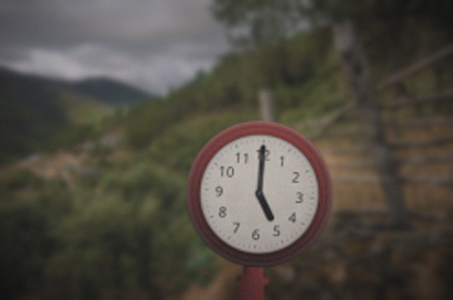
5:00
